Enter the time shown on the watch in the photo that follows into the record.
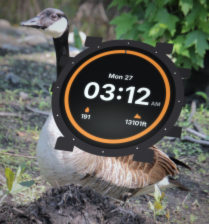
3:12
